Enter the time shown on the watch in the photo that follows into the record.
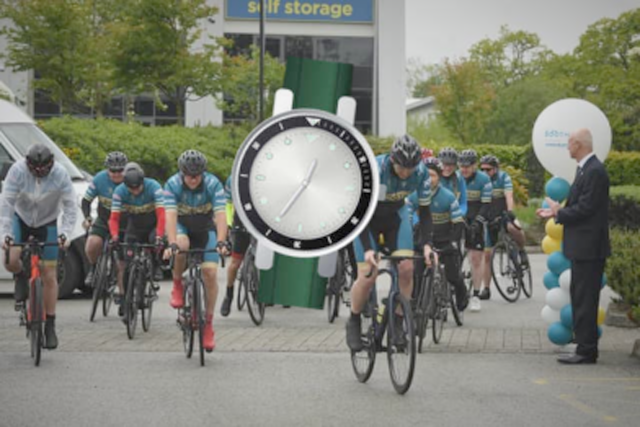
12:35
